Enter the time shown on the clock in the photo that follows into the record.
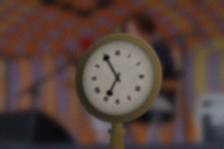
6:55
